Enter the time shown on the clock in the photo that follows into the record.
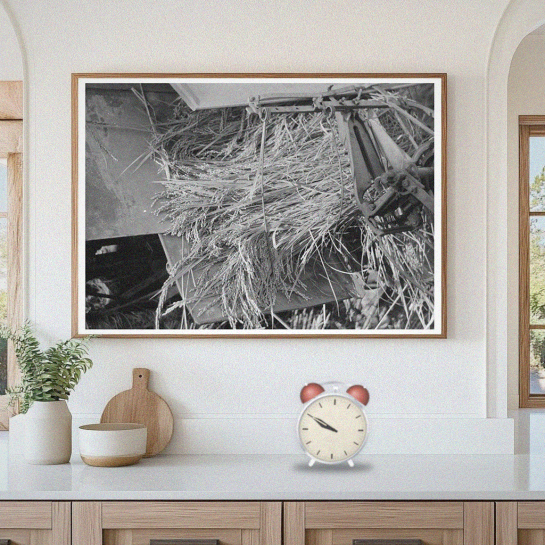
9:50
